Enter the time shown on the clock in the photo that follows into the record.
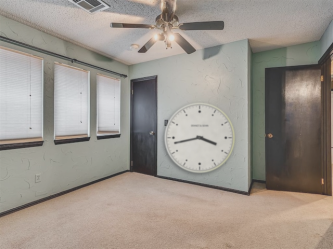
3:43
